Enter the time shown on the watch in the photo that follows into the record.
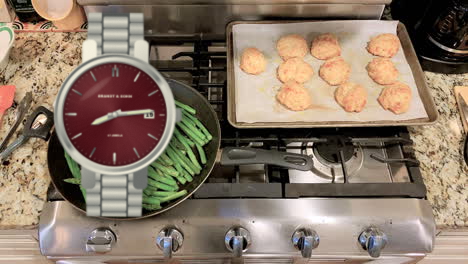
8:14
